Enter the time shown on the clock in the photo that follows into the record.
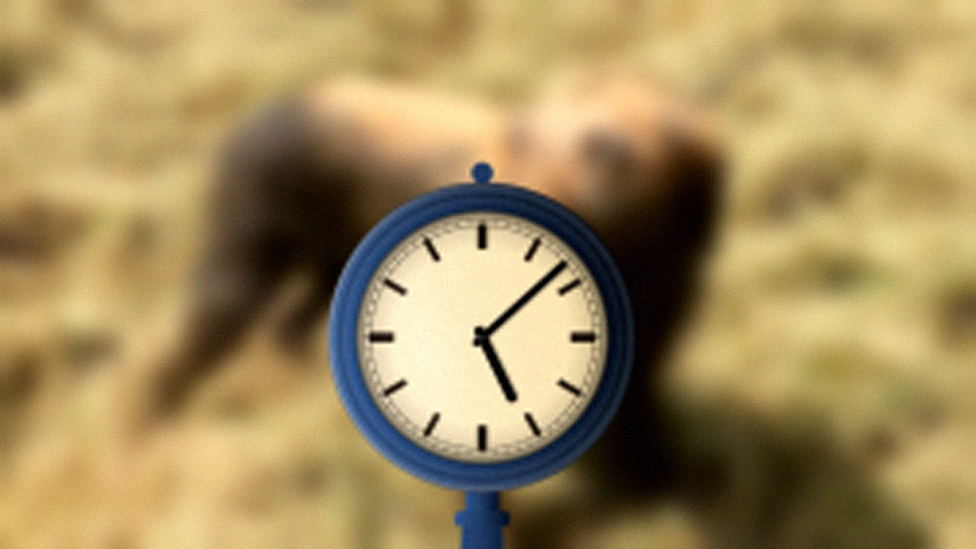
5:08
